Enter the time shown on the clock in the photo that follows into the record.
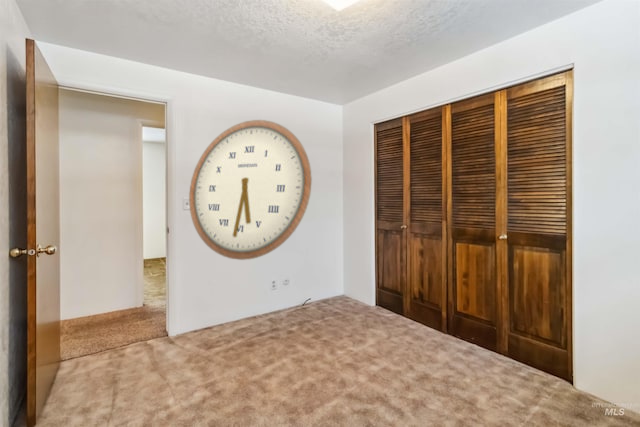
5:31
